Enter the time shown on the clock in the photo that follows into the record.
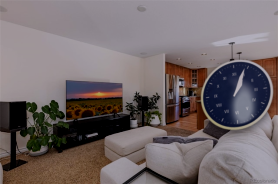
1:04
